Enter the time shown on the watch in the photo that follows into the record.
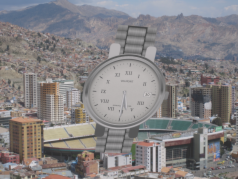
5:30
